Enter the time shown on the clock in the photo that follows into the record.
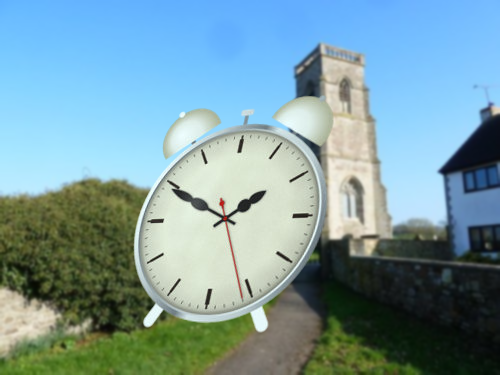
1:49:26
